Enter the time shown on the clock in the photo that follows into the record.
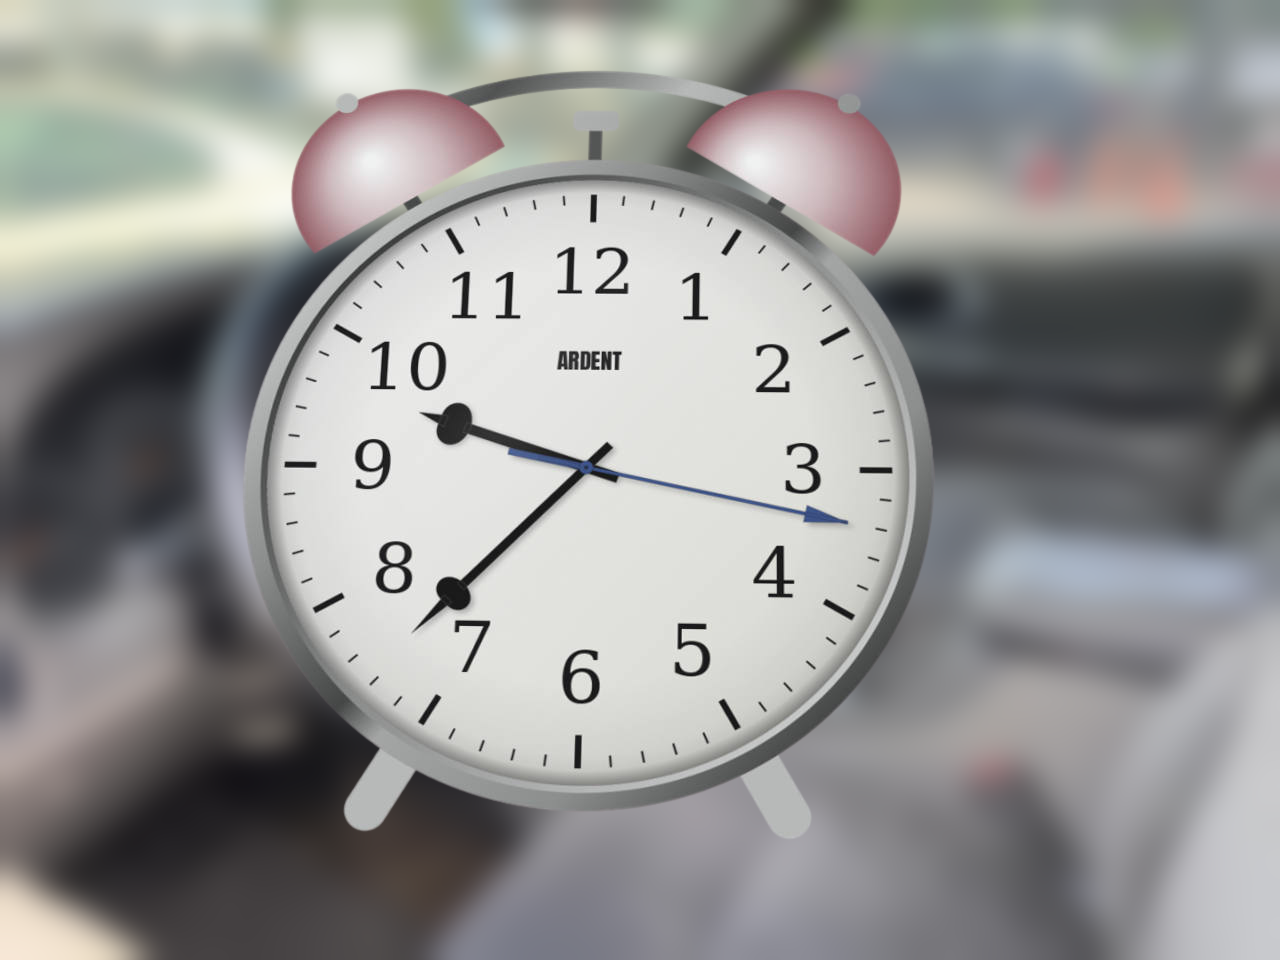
9:37:17
